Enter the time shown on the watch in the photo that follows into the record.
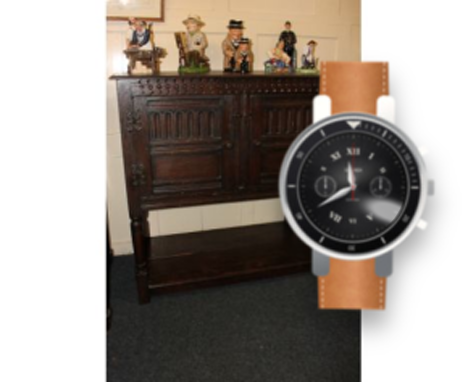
11:40
